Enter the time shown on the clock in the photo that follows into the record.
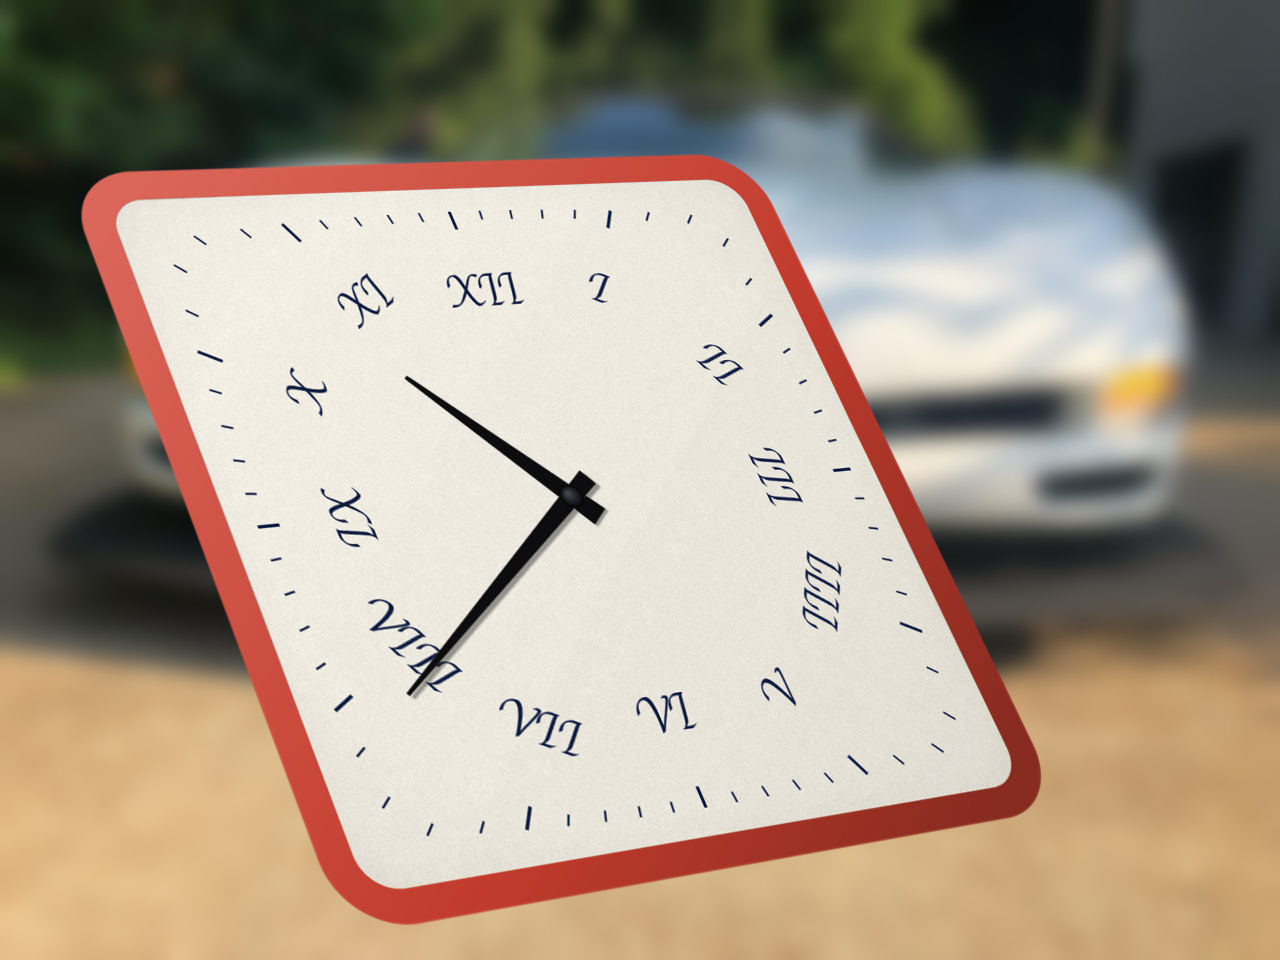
10:39
